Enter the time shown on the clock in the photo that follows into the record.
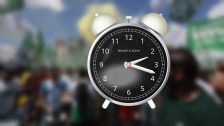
2:18
